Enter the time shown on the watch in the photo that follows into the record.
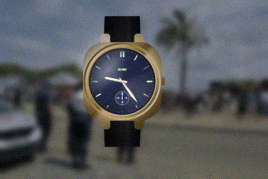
9:24
